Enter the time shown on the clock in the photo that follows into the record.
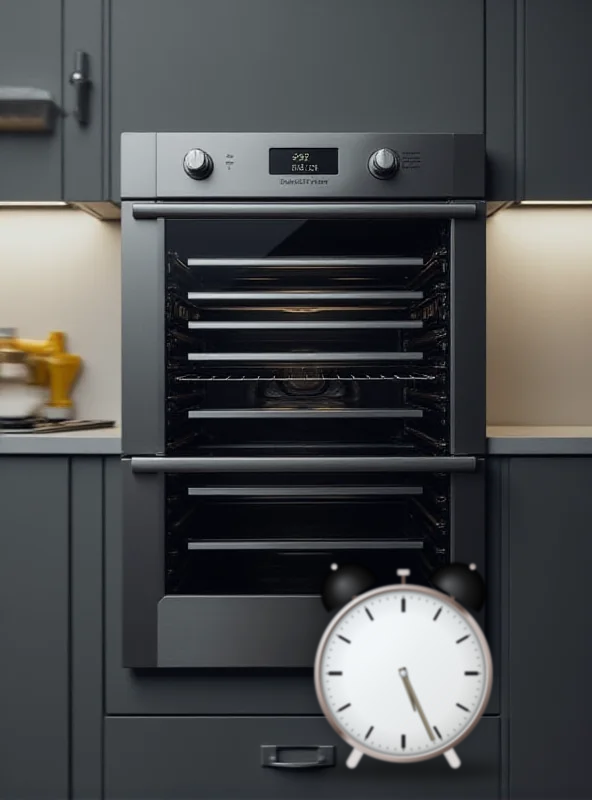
5:26
